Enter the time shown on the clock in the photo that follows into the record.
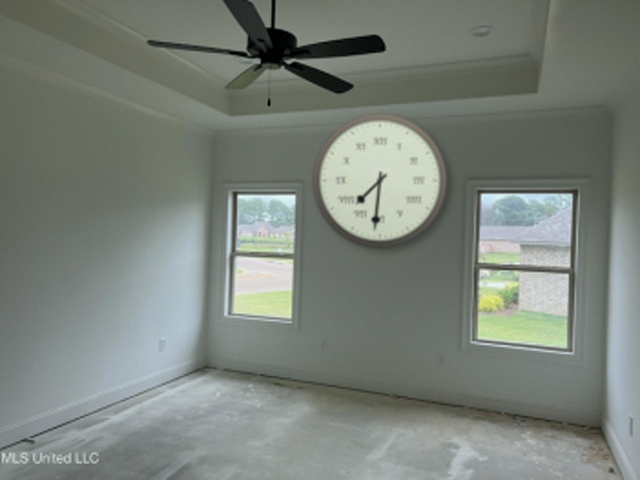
7:31
